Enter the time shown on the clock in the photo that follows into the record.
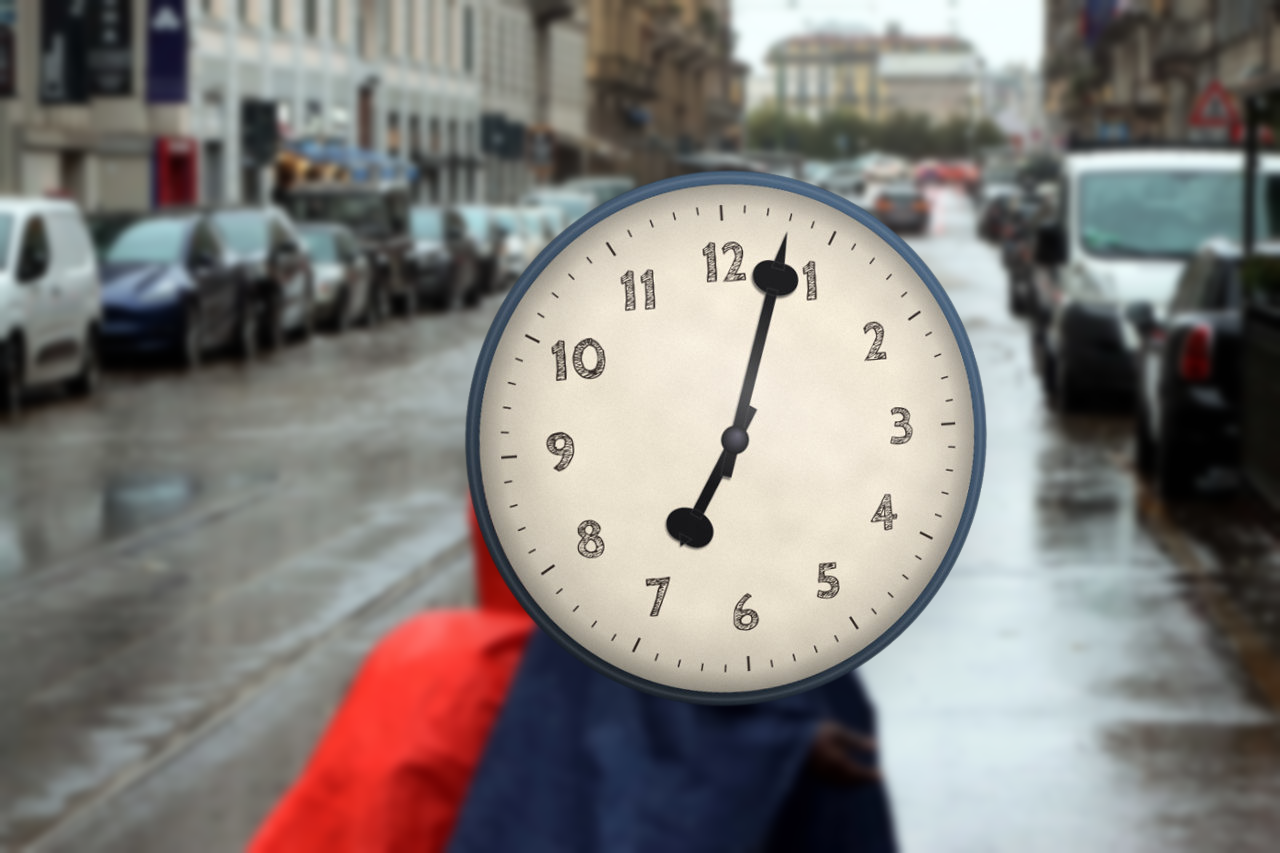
7:03
